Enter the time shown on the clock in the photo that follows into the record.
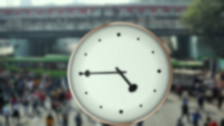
4:45
